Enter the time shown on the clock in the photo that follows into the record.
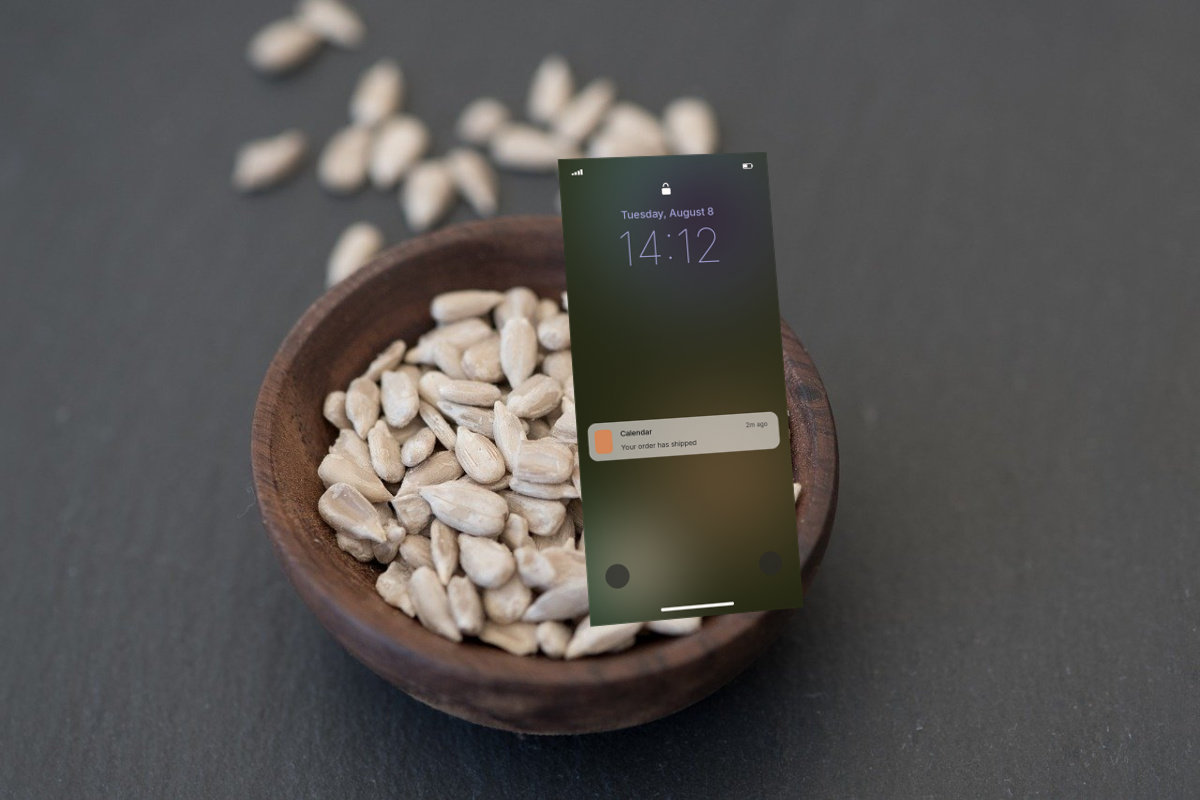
14:12
